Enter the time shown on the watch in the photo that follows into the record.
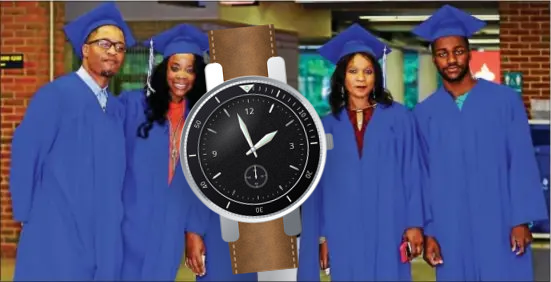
1:57
